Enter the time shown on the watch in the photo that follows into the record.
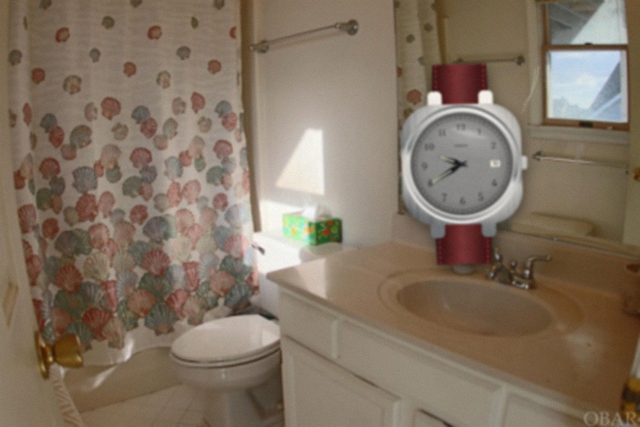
9:40
